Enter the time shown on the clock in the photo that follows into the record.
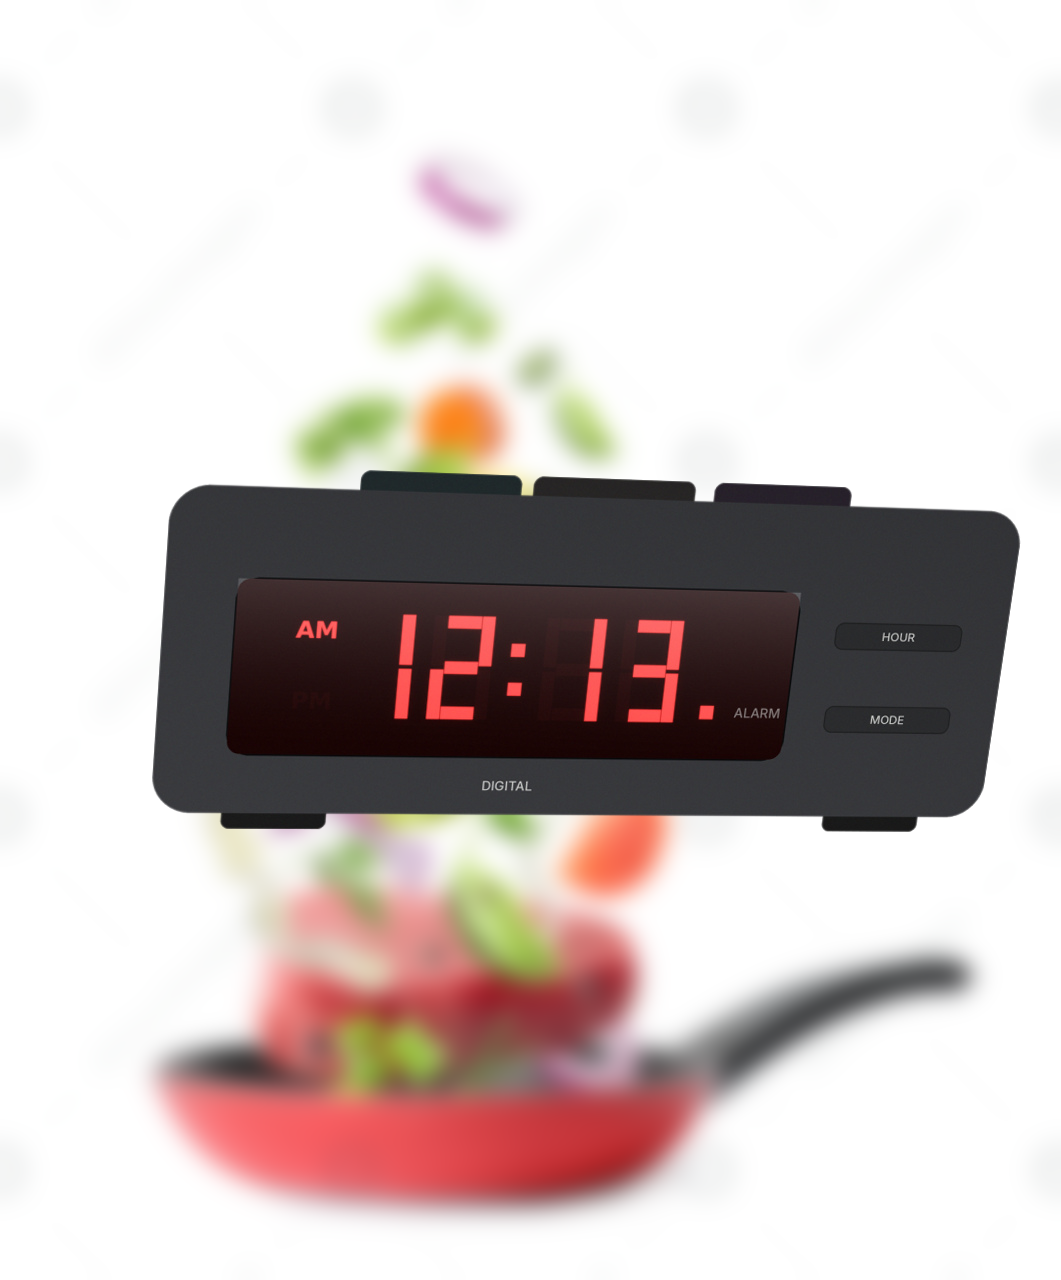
12:13
